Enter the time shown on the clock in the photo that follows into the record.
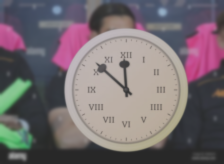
11:52
